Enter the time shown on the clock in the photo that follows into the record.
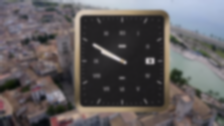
9:50
